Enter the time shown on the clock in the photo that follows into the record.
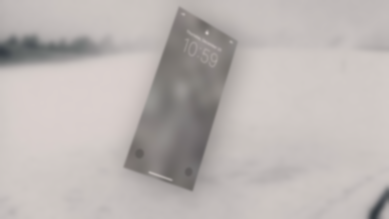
10:59
